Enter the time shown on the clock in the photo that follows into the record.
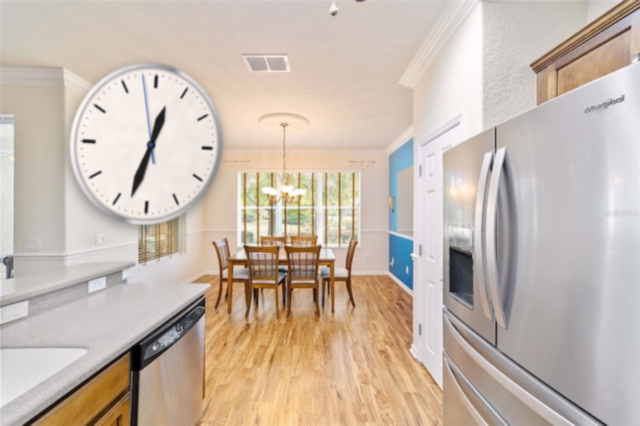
12:32:58
